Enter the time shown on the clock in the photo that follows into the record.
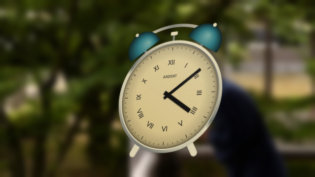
4:09
